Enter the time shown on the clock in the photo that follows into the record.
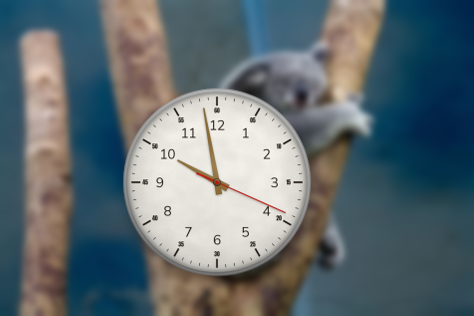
9:58:19
